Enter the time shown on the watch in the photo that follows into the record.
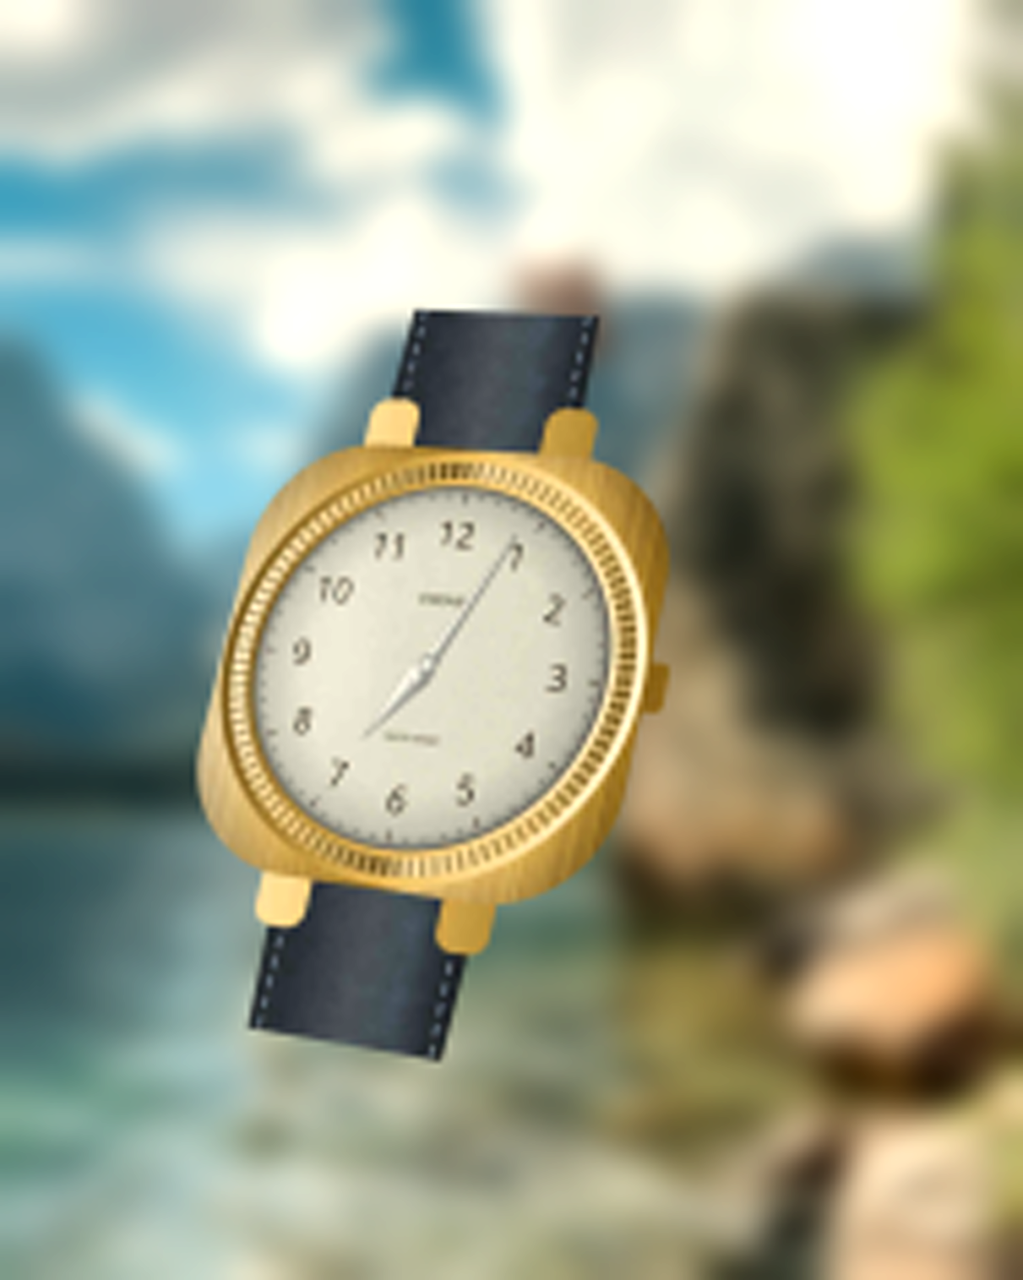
7:04
